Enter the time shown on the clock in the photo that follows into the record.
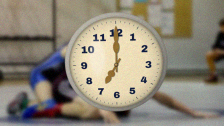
7:00
